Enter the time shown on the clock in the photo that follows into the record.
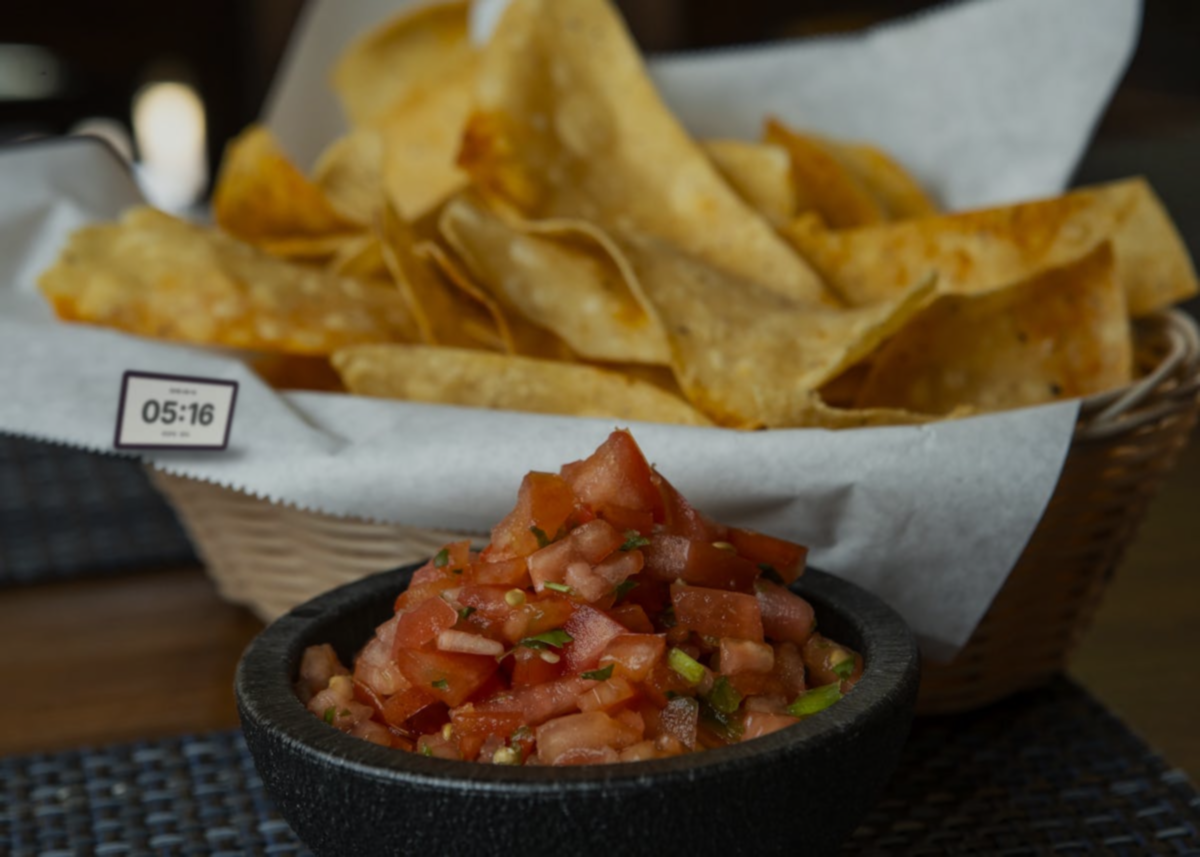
5:16
